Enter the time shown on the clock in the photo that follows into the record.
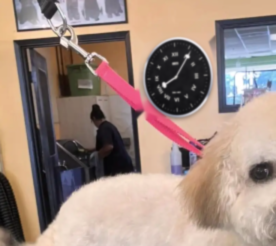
8:06
